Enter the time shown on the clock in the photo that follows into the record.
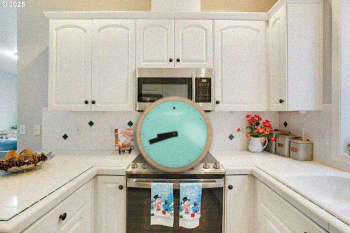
8:42
